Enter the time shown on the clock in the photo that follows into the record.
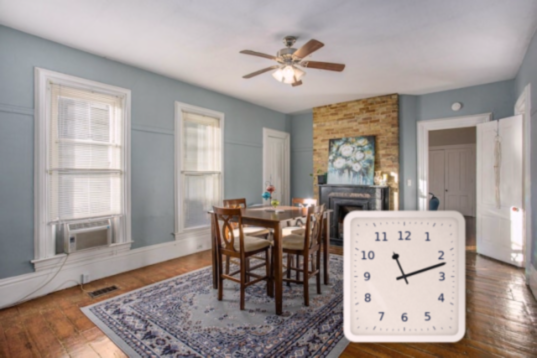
11:12
